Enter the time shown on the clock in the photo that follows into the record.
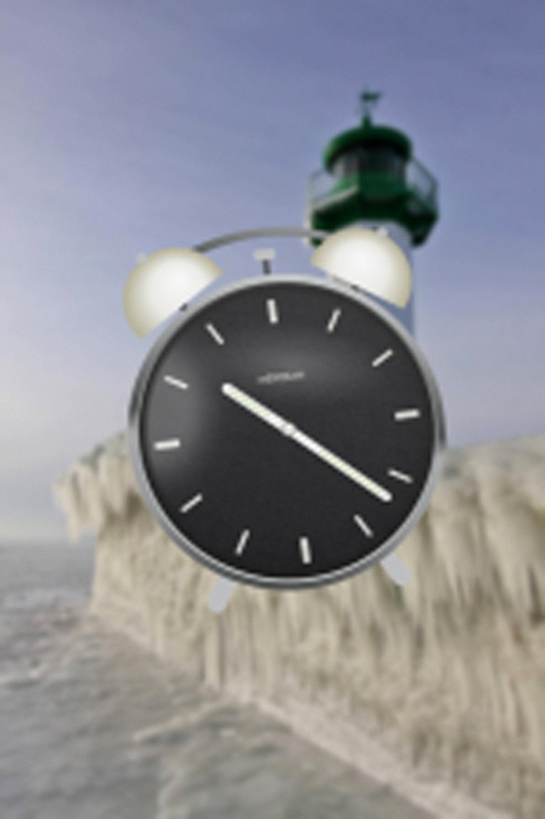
10:22
